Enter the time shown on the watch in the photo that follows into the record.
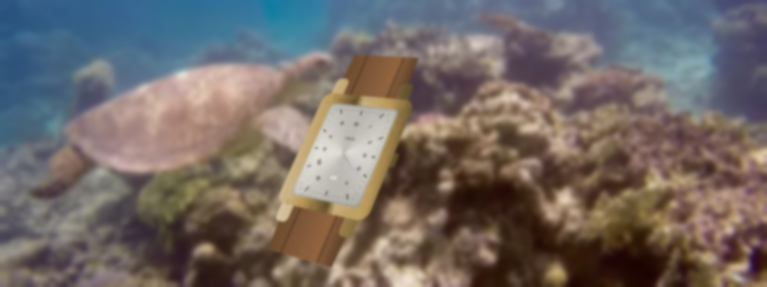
4:21
